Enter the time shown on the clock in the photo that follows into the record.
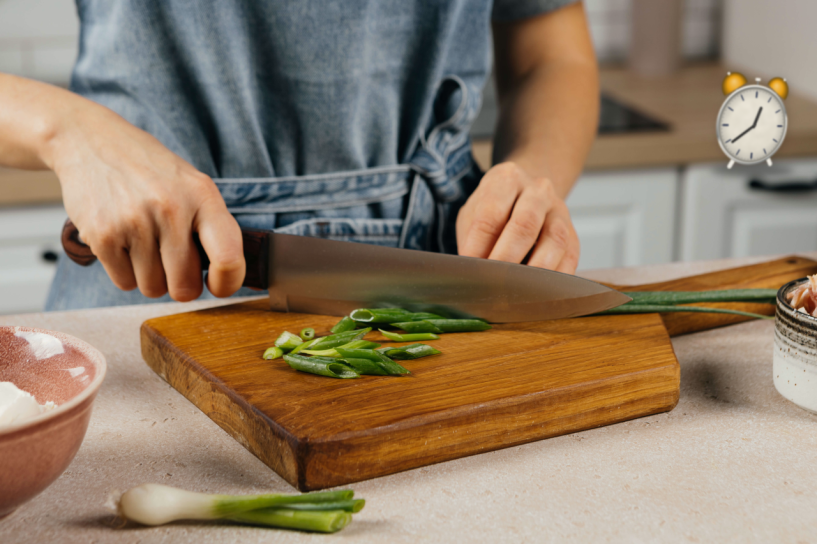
12:39
